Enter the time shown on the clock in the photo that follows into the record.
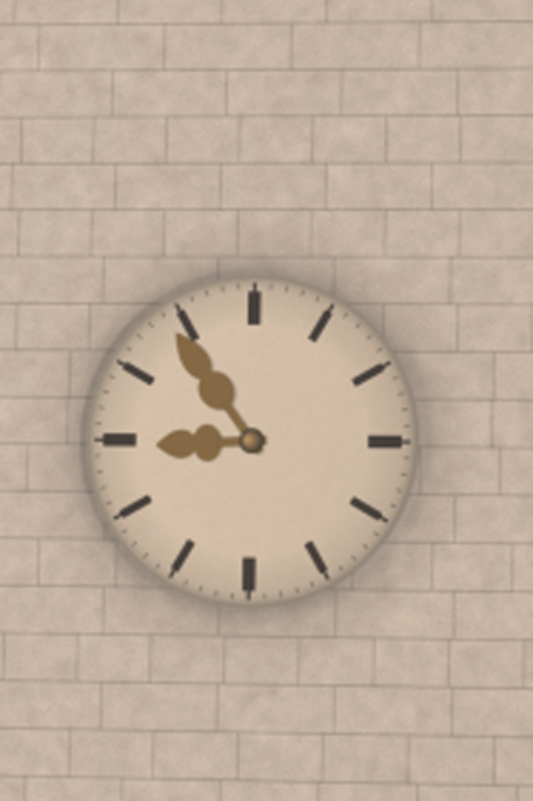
8:54
